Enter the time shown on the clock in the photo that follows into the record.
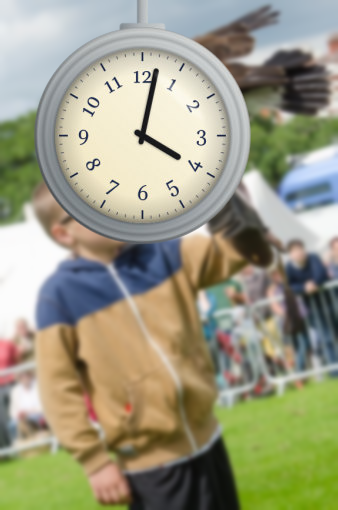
4:02
